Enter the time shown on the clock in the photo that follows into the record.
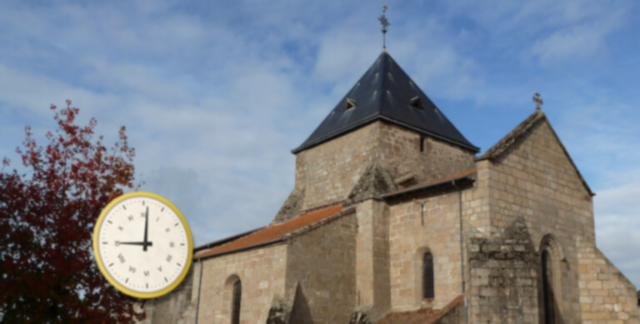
9:01
